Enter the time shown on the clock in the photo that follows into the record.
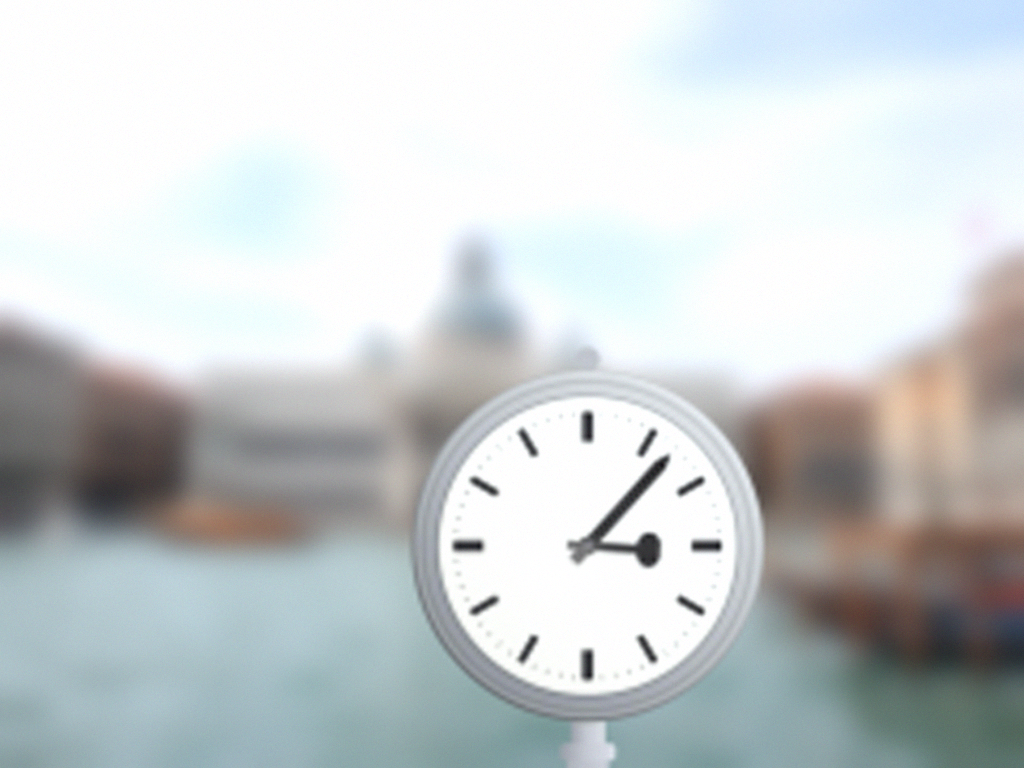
3:07
